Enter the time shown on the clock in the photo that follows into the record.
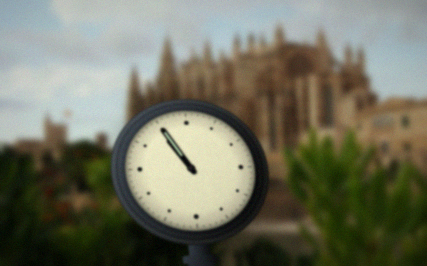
10:55
